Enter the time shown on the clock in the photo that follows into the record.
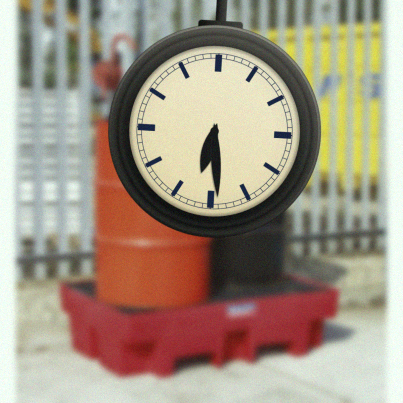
6:29
